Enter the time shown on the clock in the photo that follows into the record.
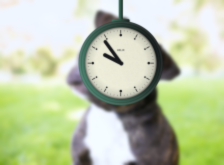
9:54
